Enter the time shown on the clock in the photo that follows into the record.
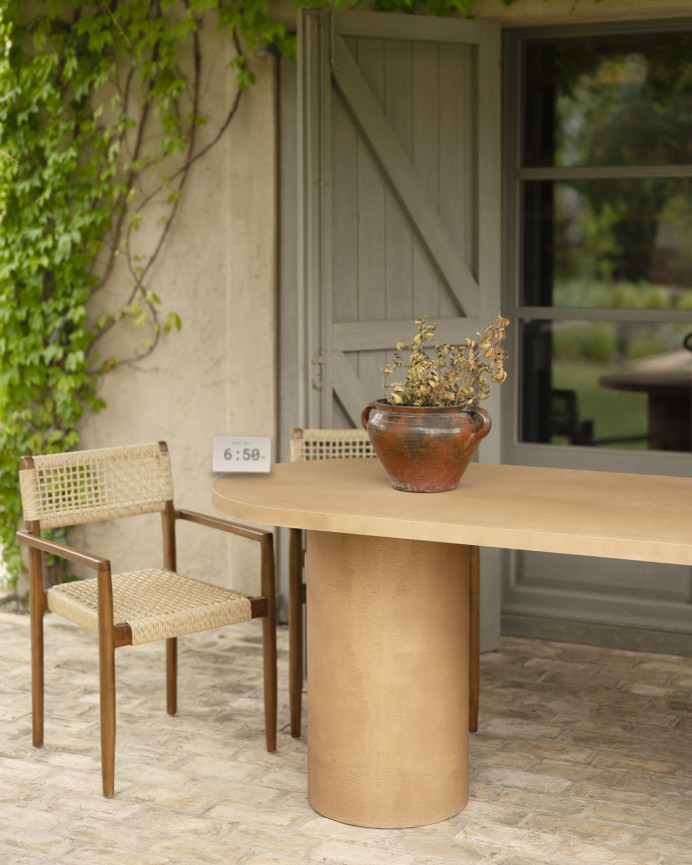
6:50
